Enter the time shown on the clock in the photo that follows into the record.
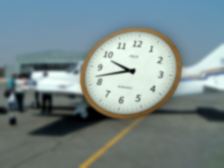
9:42
